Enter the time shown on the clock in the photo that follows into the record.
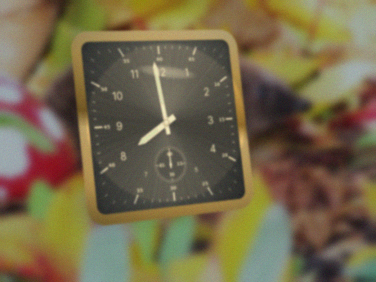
7:59
